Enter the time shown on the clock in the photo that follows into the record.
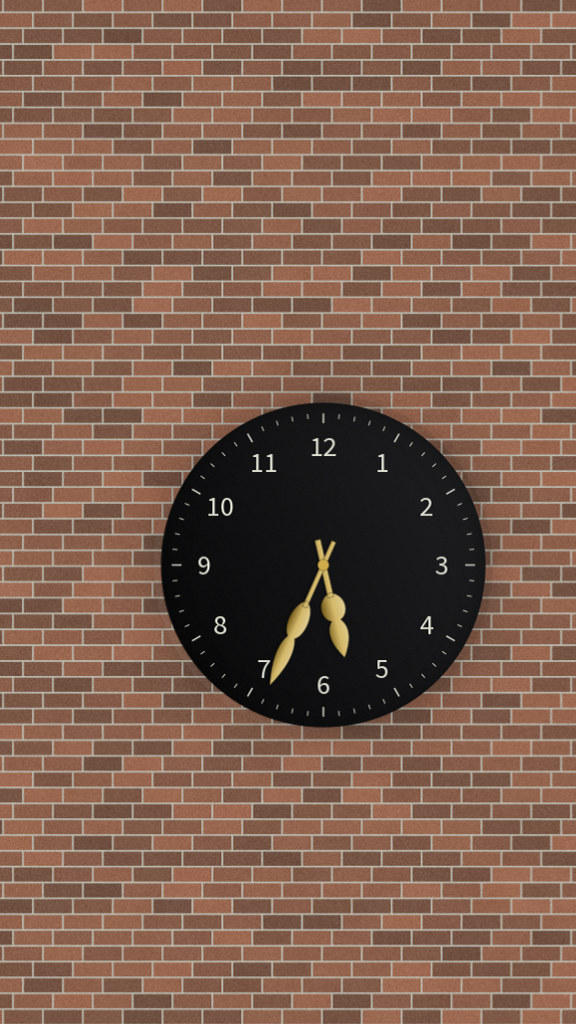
5:34
